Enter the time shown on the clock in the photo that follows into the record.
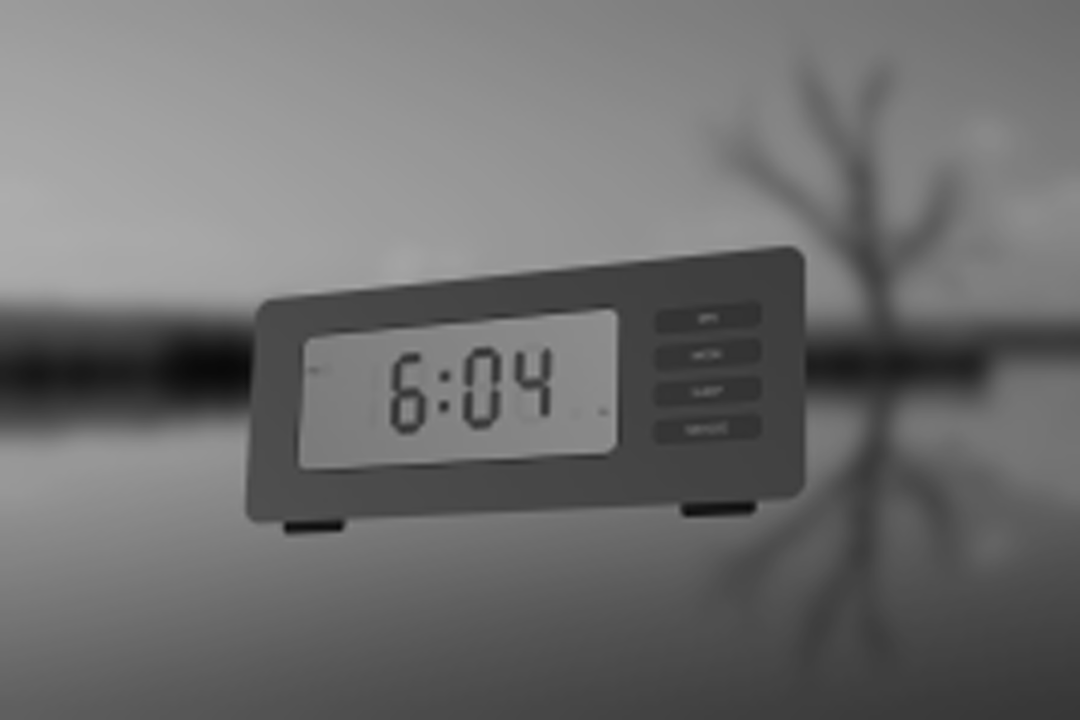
6:04
